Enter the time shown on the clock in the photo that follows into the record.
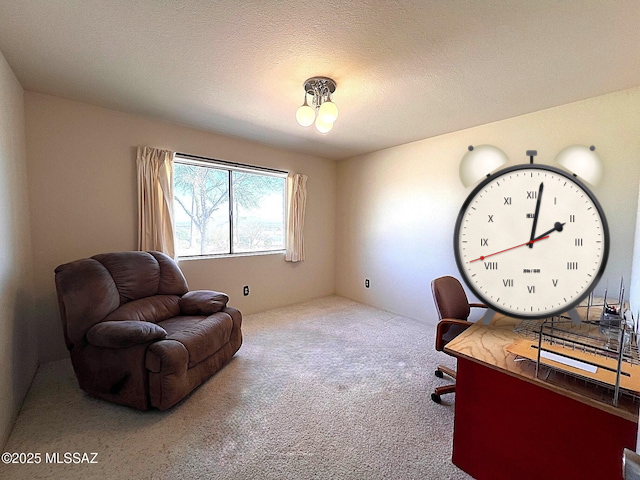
2:01:42
